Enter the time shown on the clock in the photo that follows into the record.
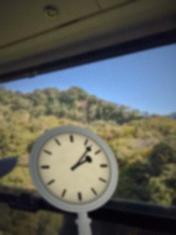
2:07
